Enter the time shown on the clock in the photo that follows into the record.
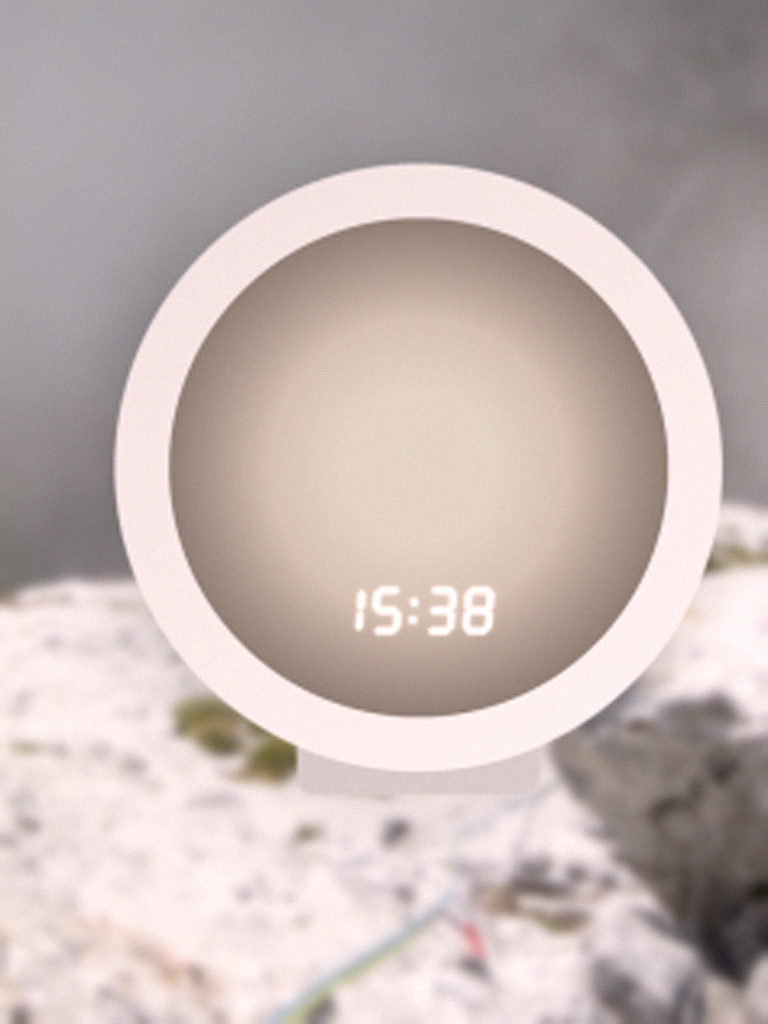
15:38
